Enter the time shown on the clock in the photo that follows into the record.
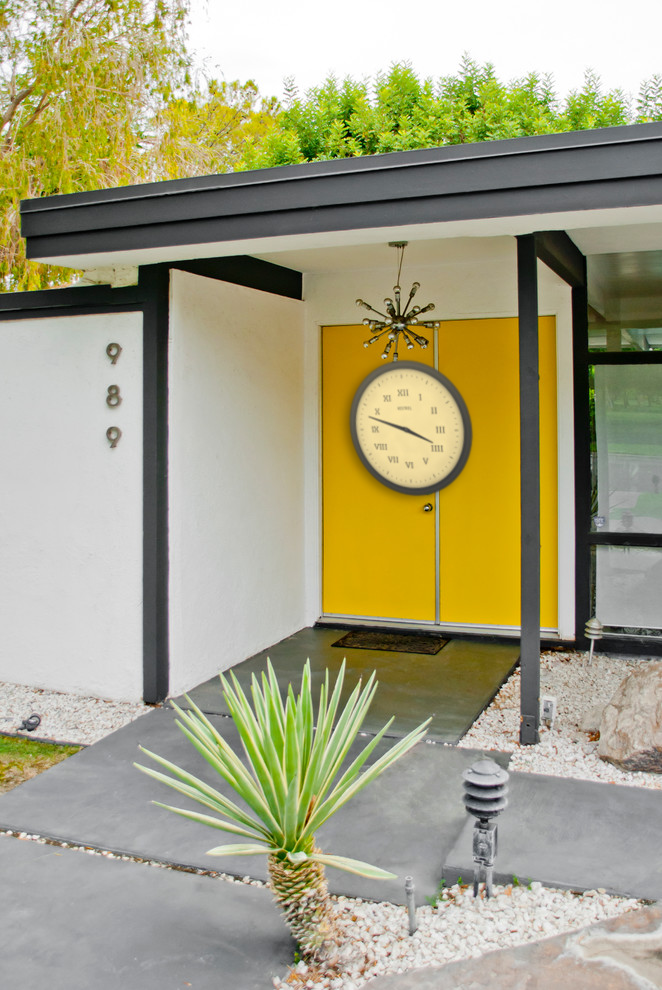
3:48
